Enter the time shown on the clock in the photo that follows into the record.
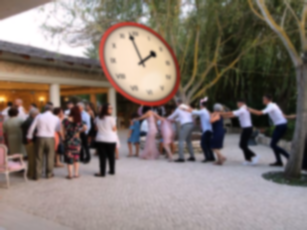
1:58
